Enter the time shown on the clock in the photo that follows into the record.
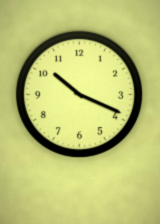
10:19
